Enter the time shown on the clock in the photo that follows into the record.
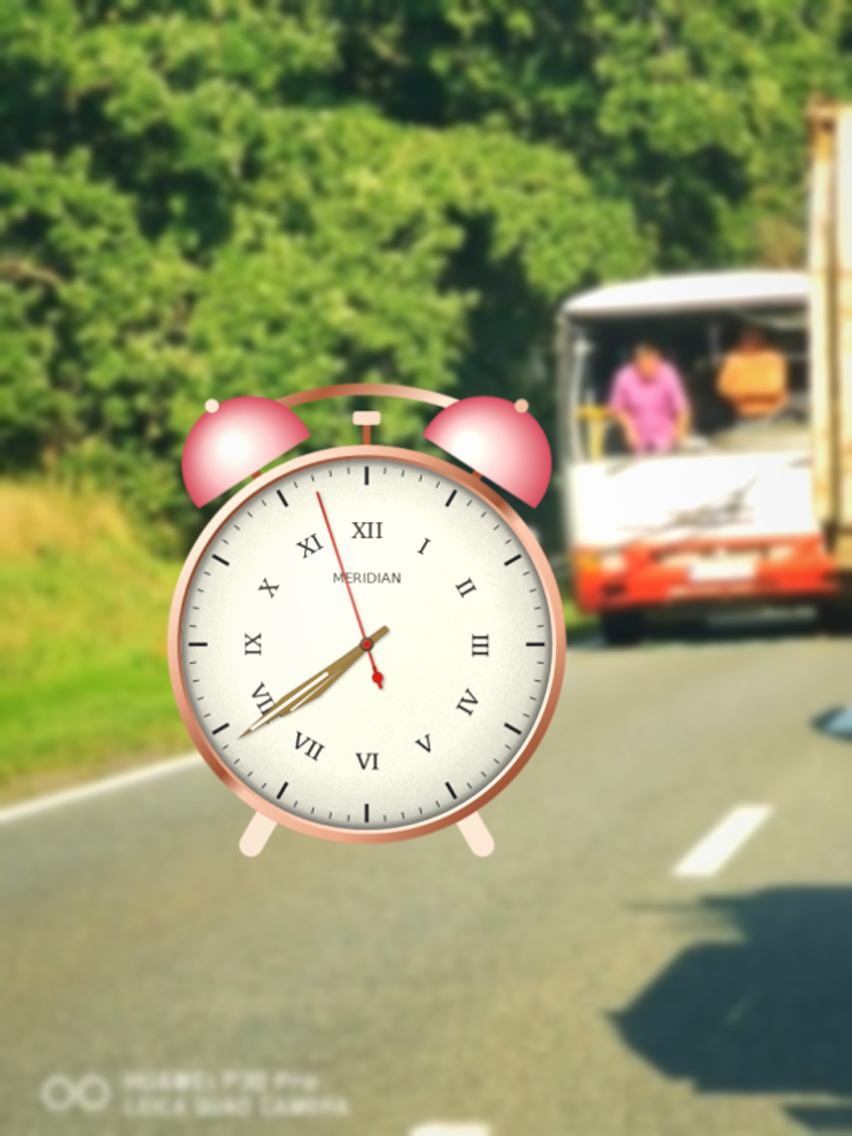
7:38:57
